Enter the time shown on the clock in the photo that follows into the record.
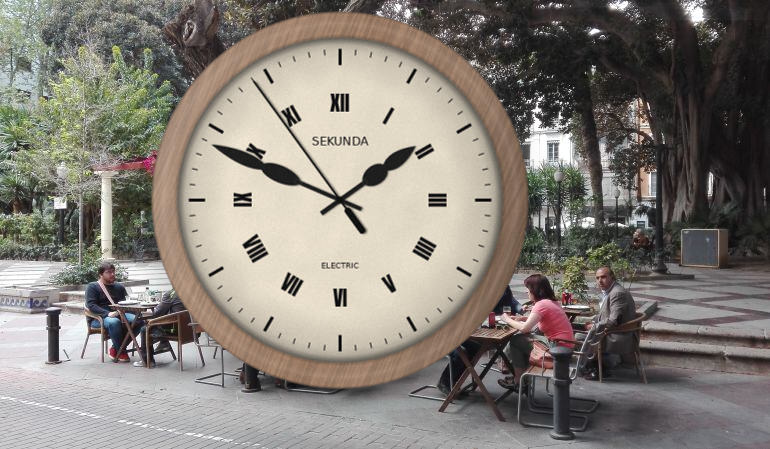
1:48:54
